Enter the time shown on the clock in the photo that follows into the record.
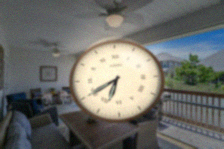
6:40
